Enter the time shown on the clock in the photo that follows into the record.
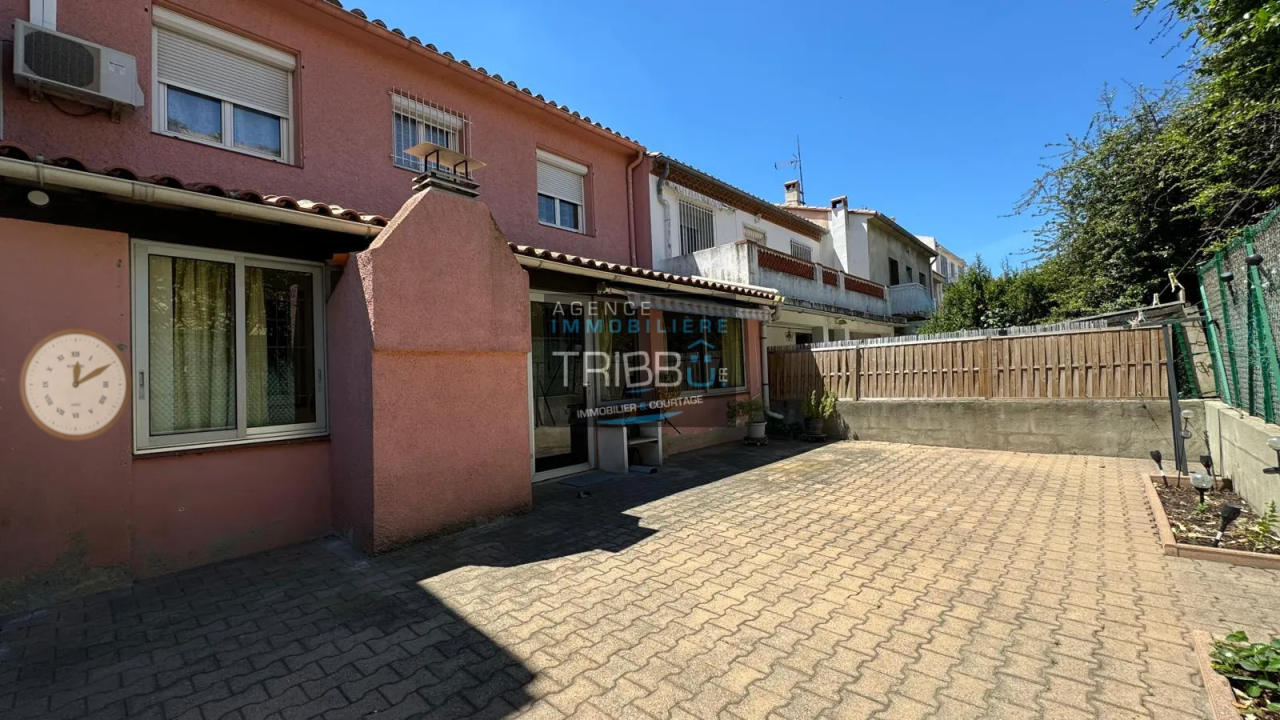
12:10
